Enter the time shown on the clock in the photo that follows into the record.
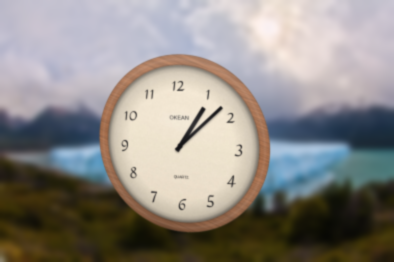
1:08
